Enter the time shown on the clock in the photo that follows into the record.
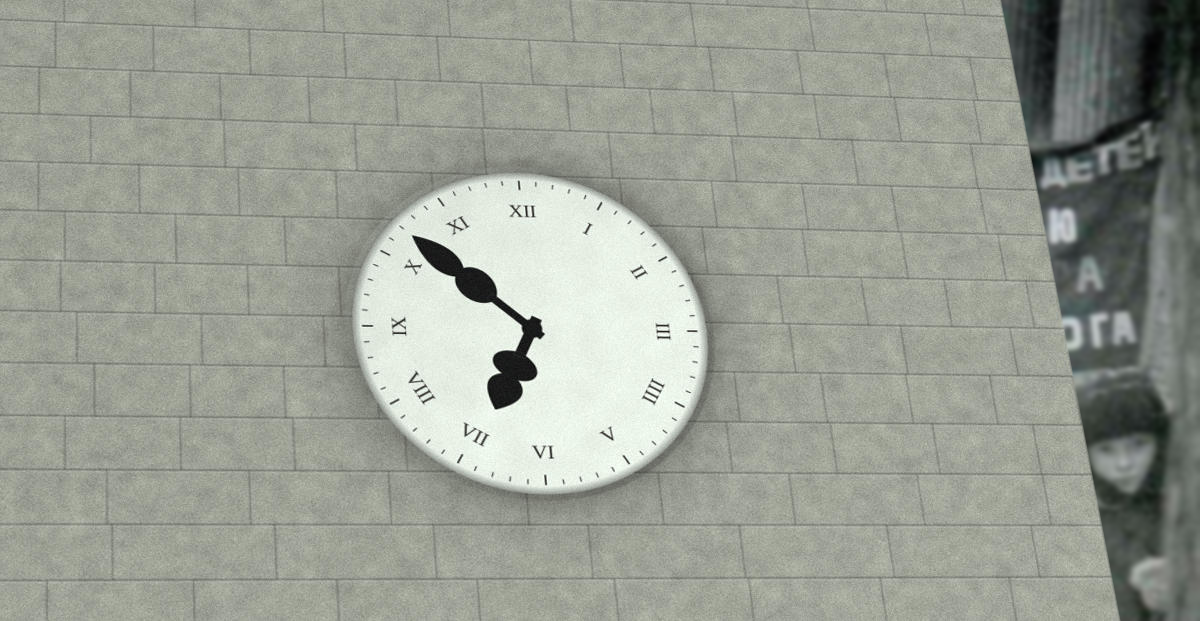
6:52
